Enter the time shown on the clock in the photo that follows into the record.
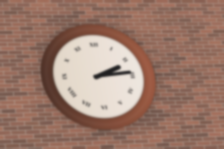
2:14
